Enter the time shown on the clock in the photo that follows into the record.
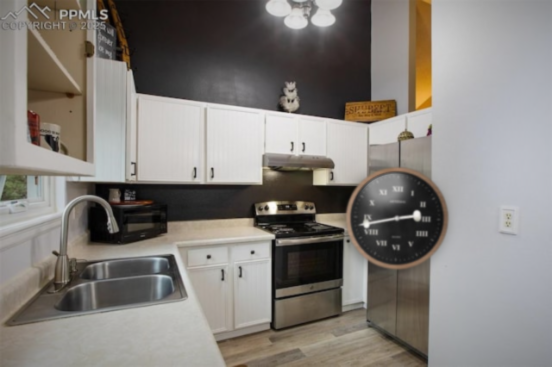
2:43
